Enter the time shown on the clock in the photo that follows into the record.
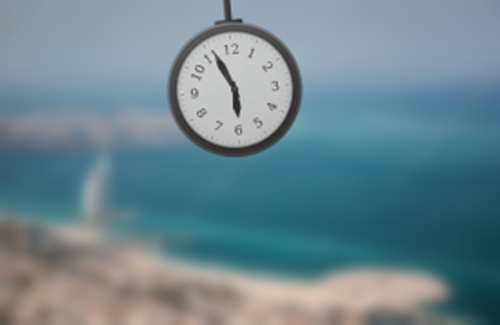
5:56
